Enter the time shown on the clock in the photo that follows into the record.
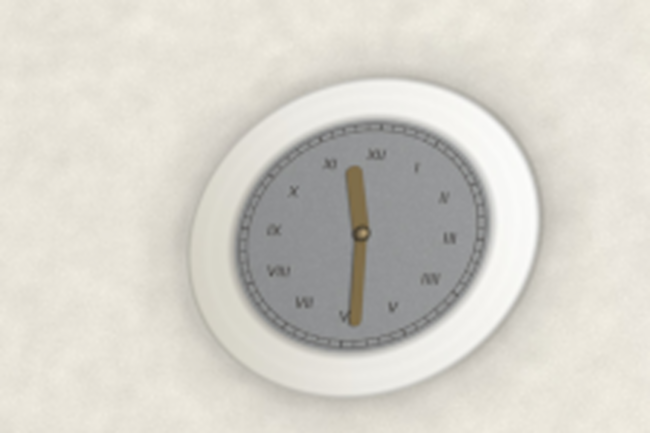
11:29
